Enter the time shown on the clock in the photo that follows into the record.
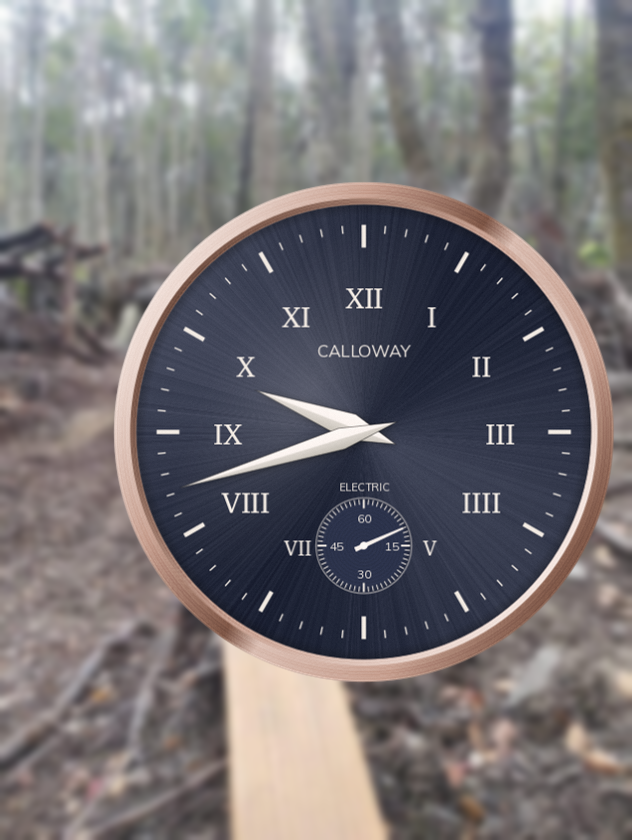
9:42:11
